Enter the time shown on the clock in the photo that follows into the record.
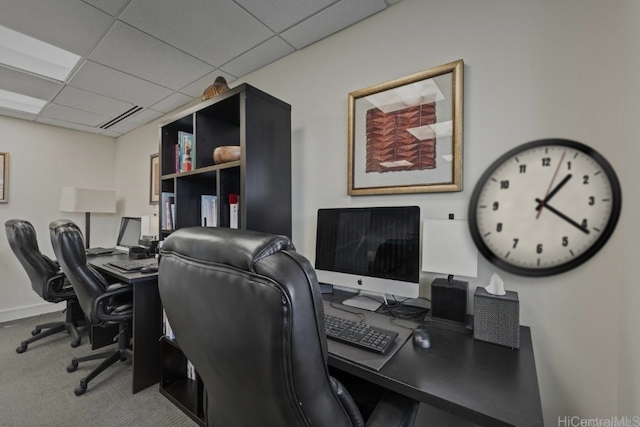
1:21:03
